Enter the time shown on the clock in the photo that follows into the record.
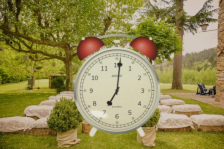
7:01
